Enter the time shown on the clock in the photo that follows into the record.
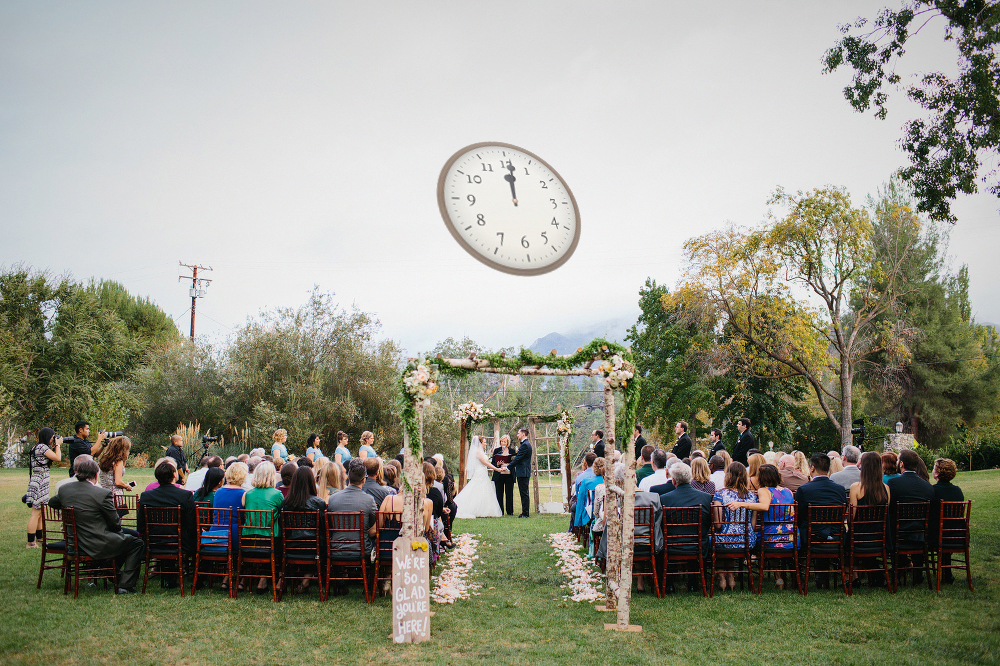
12:01
